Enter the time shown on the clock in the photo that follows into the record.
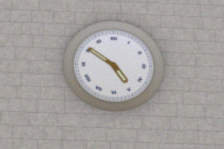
4:51
